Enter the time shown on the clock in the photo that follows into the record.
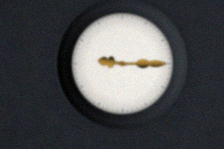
9:15
